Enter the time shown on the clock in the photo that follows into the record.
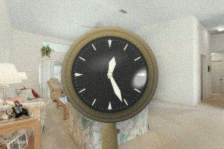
12:26
